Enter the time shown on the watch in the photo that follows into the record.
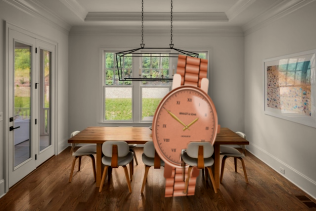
1:50
